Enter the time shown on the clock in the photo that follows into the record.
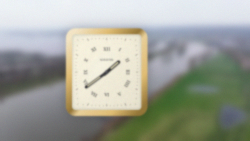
1:39
